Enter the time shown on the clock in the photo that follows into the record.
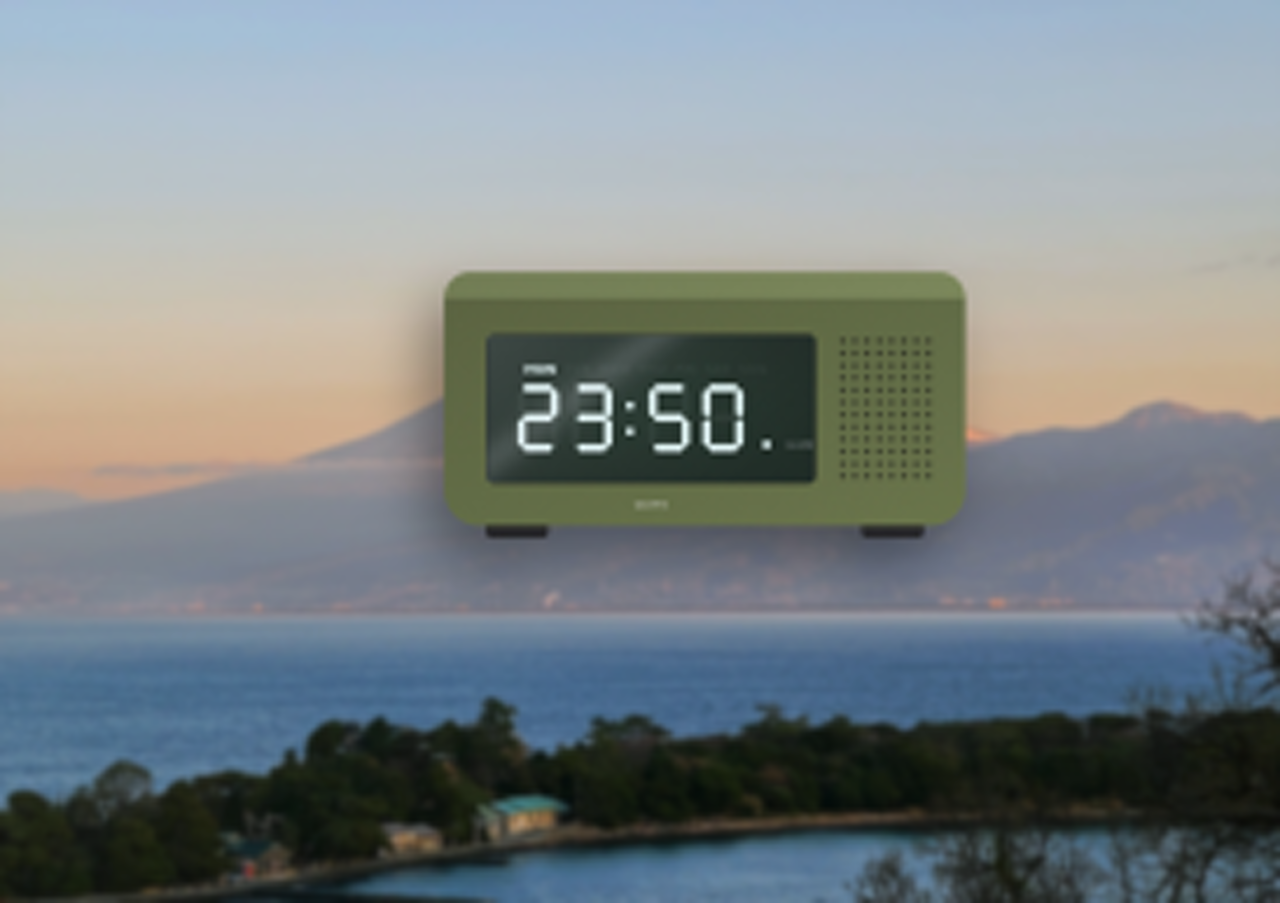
23:50
